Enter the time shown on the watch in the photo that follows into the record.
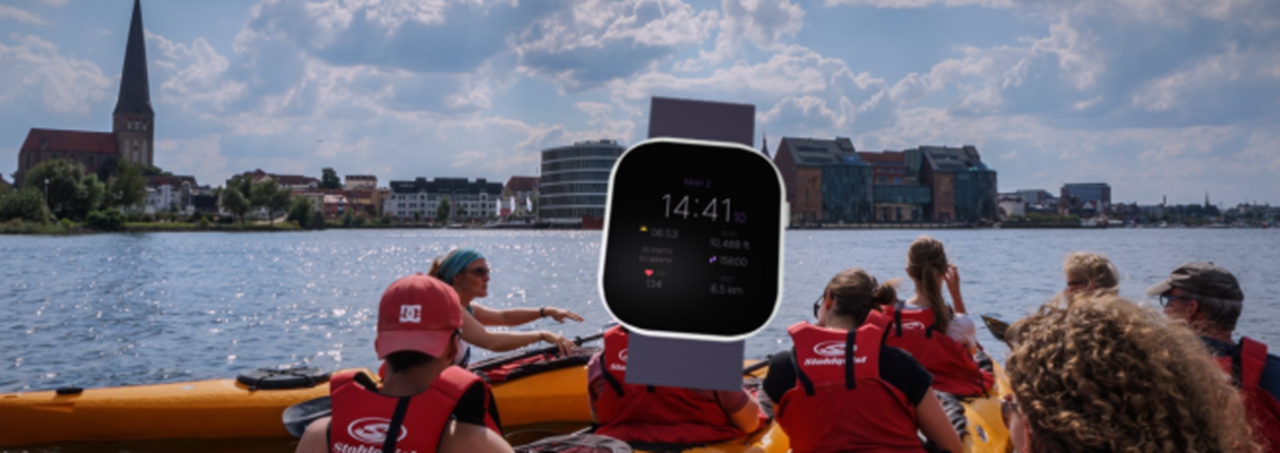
14:41
